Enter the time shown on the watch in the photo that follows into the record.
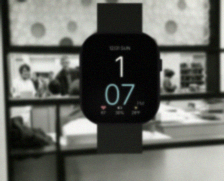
1:07
